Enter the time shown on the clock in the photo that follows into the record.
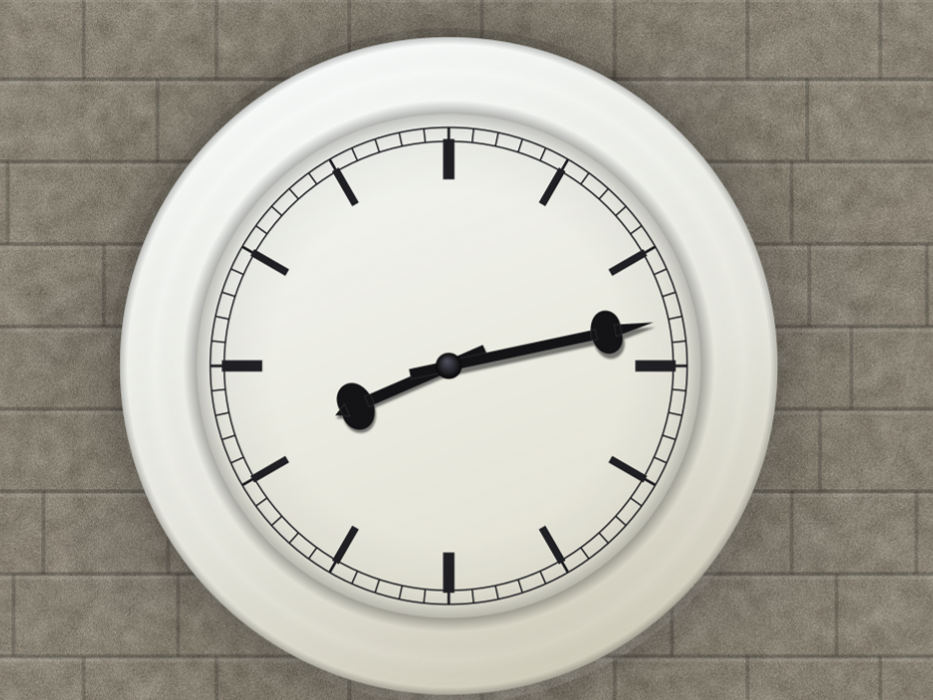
8:13
